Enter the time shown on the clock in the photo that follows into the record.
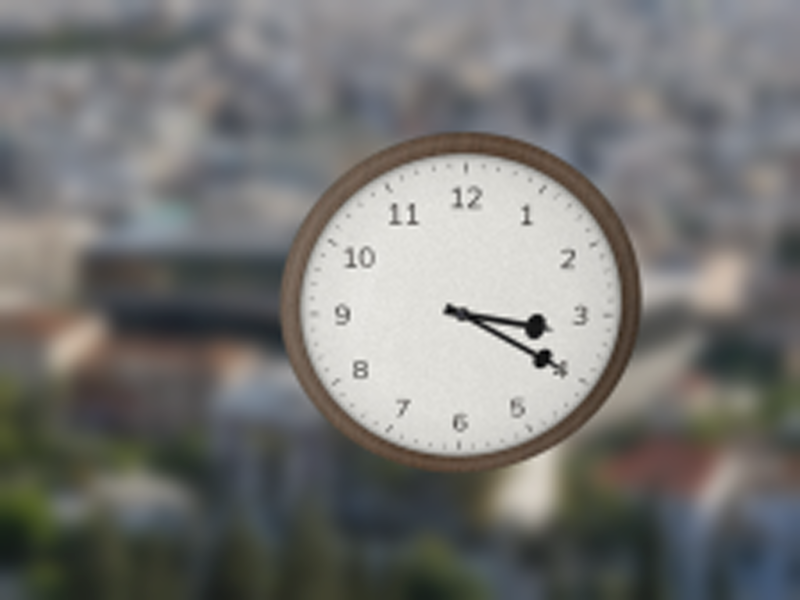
3:20
